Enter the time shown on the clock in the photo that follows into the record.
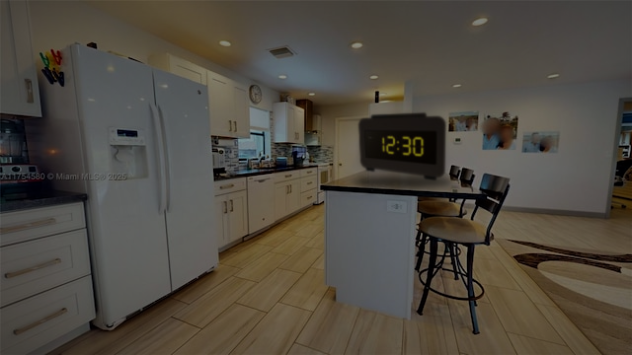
12:30
